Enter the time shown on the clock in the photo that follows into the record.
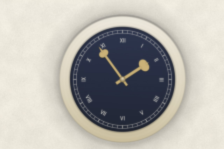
1:54
